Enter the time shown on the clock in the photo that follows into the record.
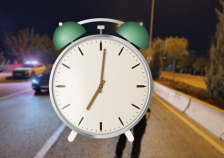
7:01
